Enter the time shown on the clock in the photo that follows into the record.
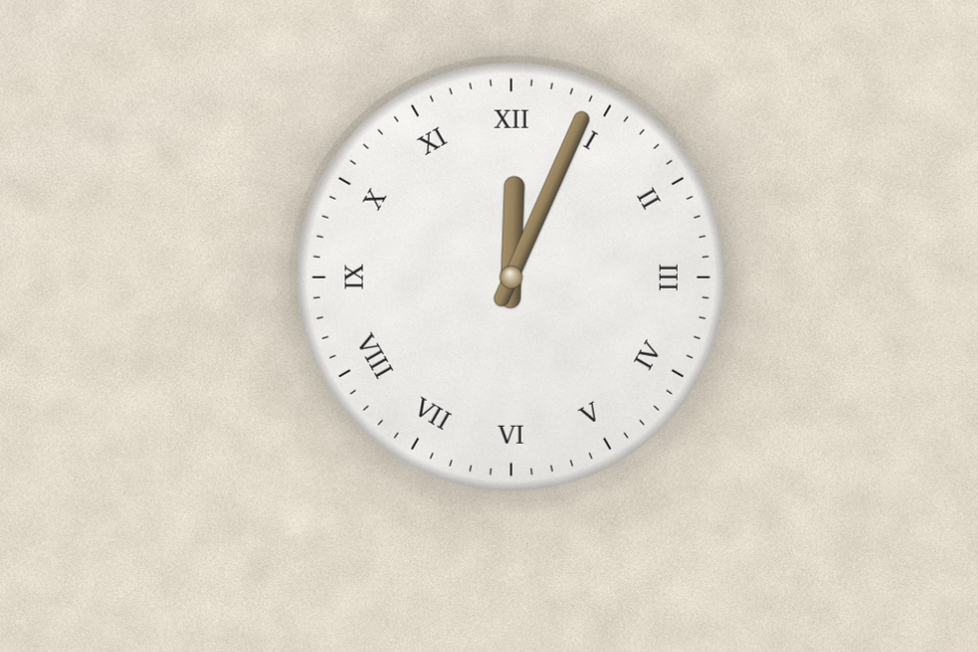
12:04
